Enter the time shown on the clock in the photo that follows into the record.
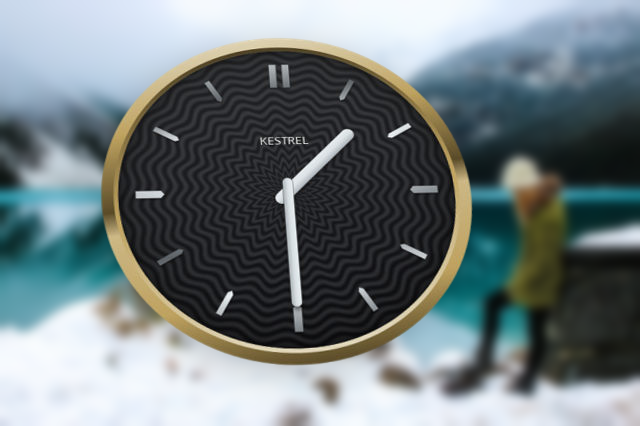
1:30
